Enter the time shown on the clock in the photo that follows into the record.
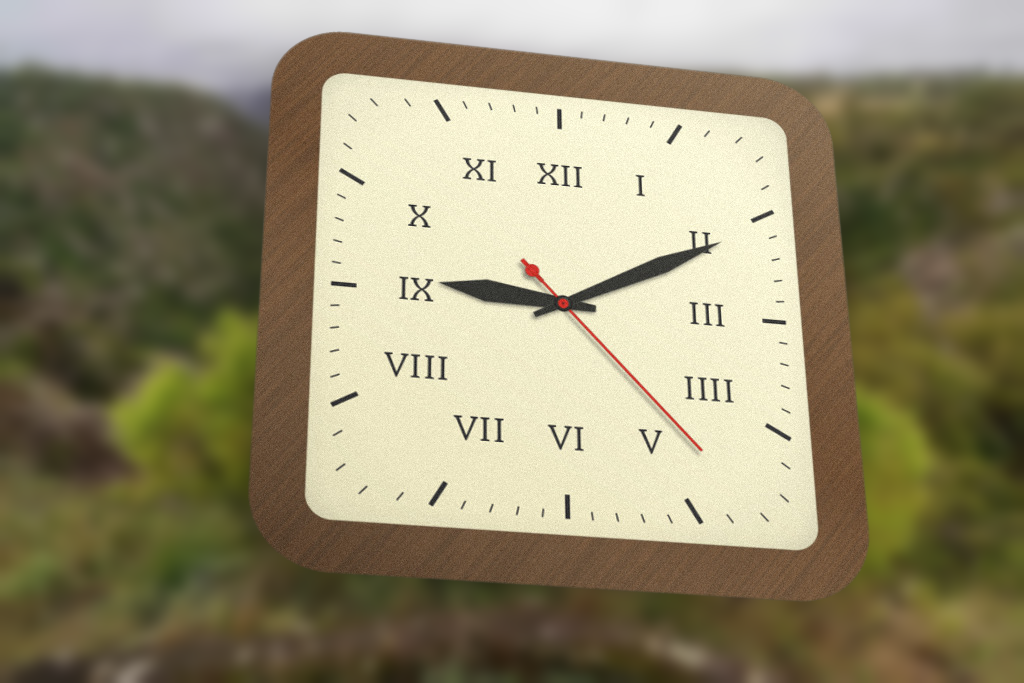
9:10:23
